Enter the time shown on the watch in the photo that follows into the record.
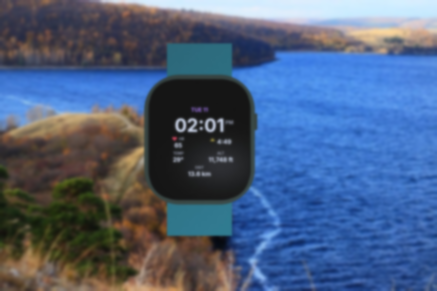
2:01
